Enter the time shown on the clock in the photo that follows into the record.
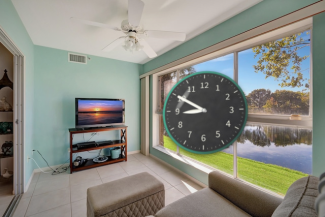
8:50
